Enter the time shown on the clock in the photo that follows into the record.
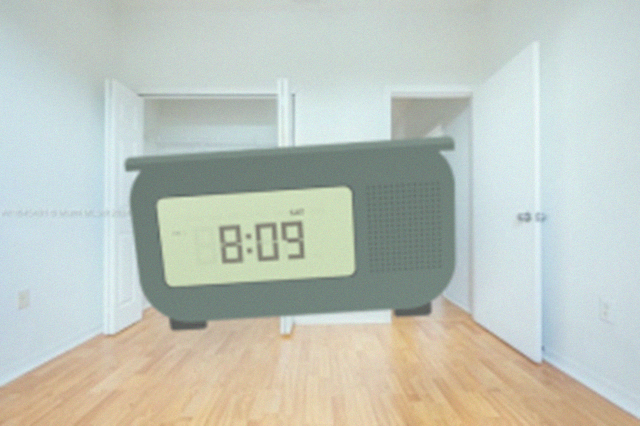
8:09
